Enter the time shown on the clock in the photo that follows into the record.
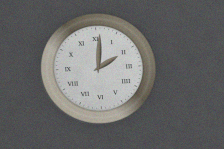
2:01
